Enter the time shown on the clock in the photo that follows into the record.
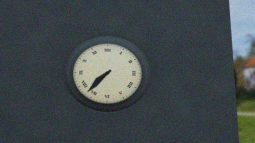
7:37
